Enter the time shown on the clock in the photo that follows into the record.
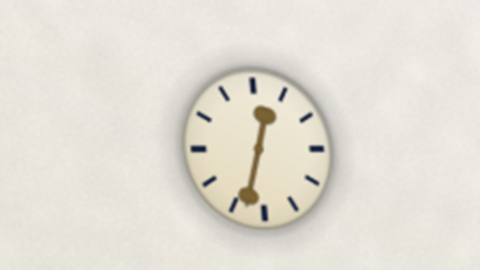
12:33
